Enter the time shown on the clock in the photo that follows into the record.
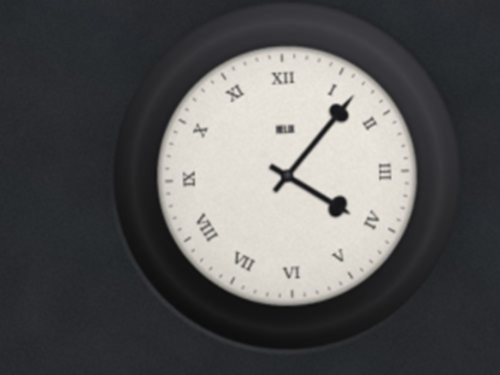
4:07
